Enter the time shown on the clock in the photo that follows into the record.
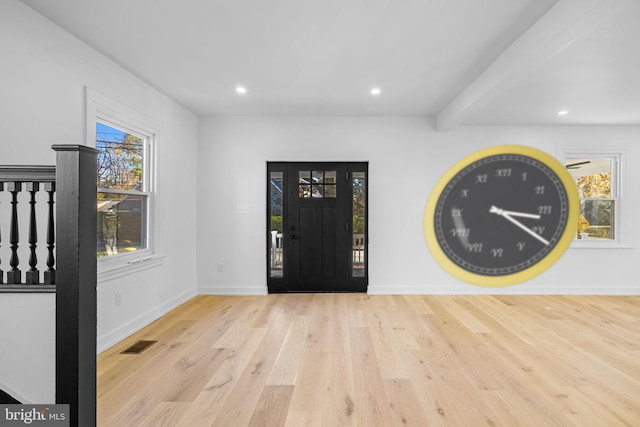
3:21
